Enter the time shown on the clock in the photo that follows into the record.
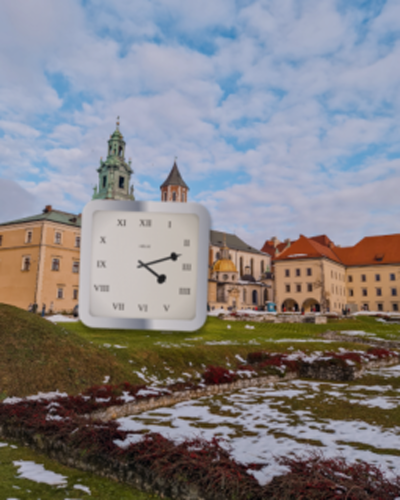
4:12
